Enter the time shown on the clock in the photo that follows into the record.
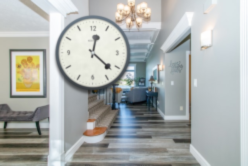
12:22
